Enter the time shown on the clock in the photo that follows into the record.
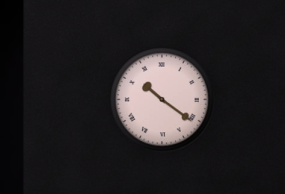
10:21
